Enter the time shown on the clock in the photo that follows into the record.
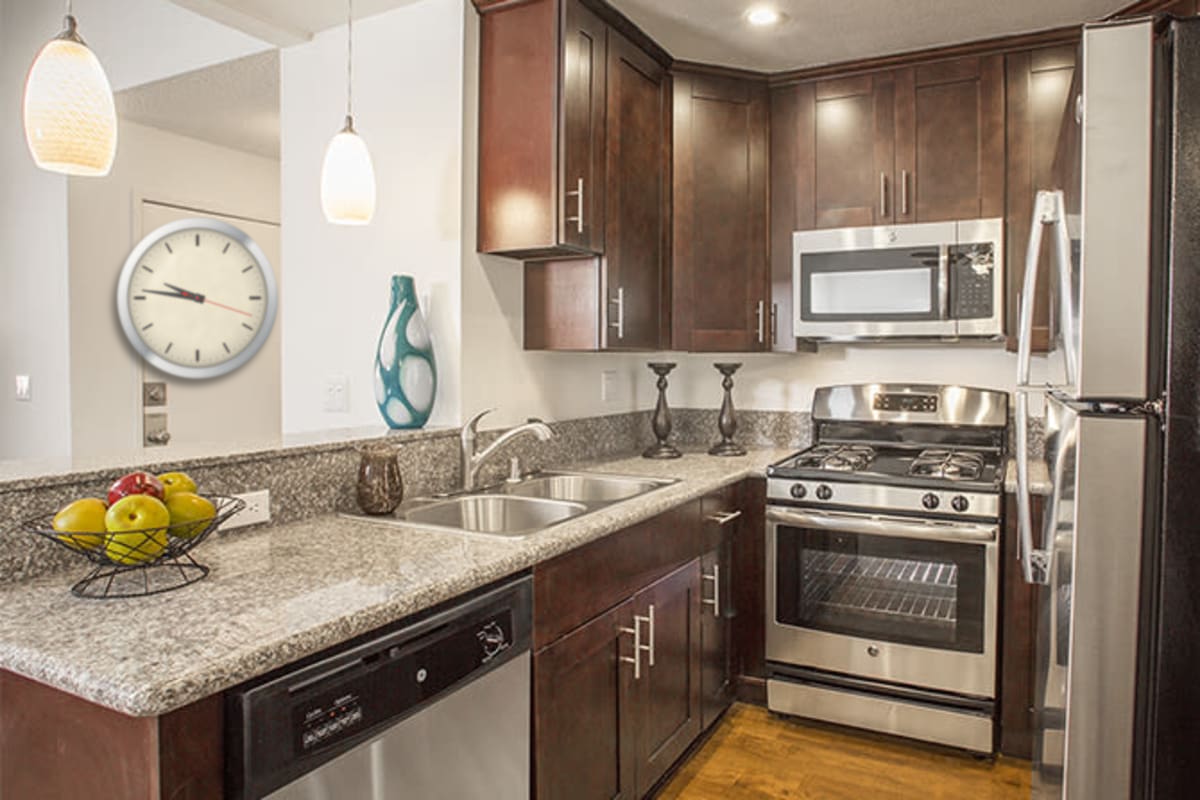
9:46:18
